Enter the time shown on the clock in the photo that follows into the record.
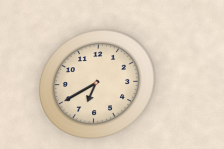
6:40
